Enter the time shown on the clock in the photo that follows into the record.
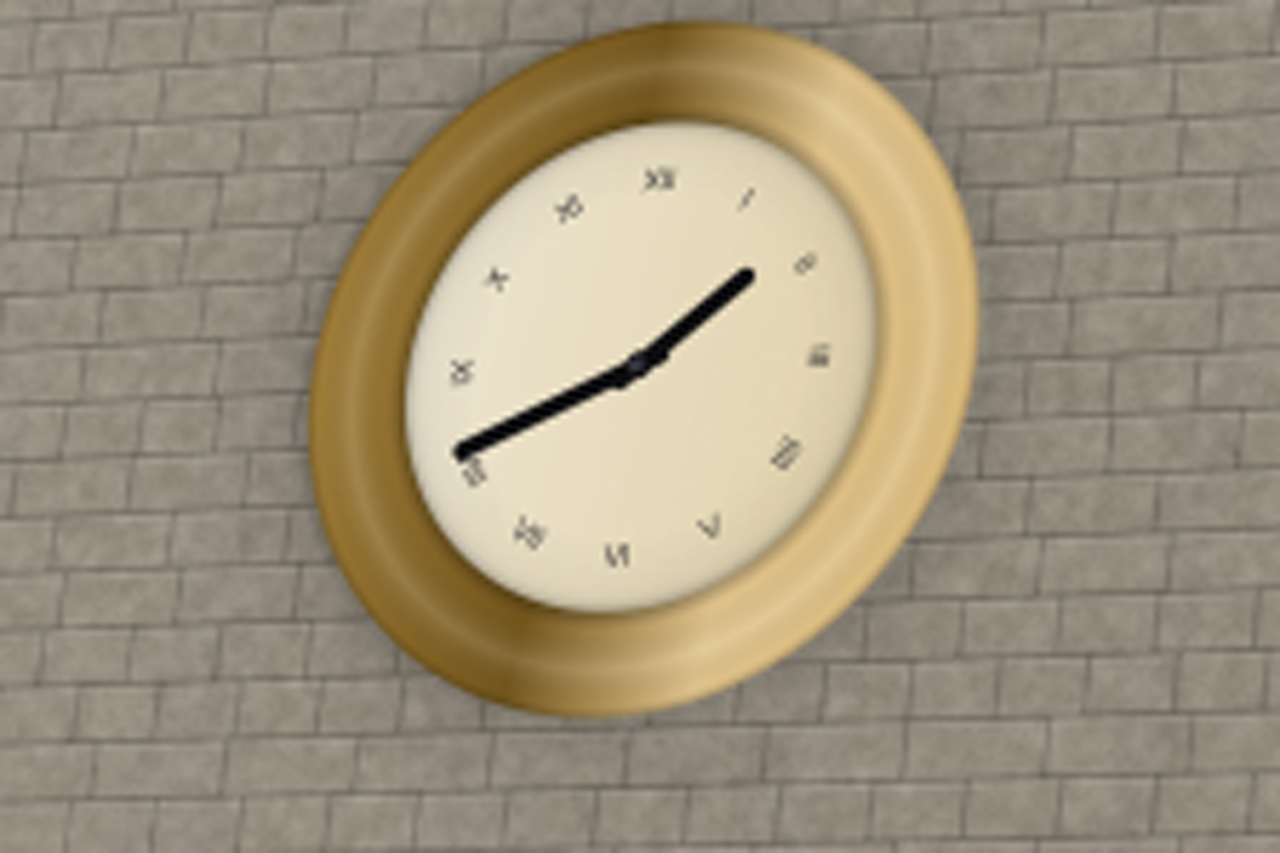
1:41
